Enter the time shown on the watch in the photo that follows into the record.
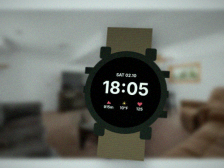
18:05
